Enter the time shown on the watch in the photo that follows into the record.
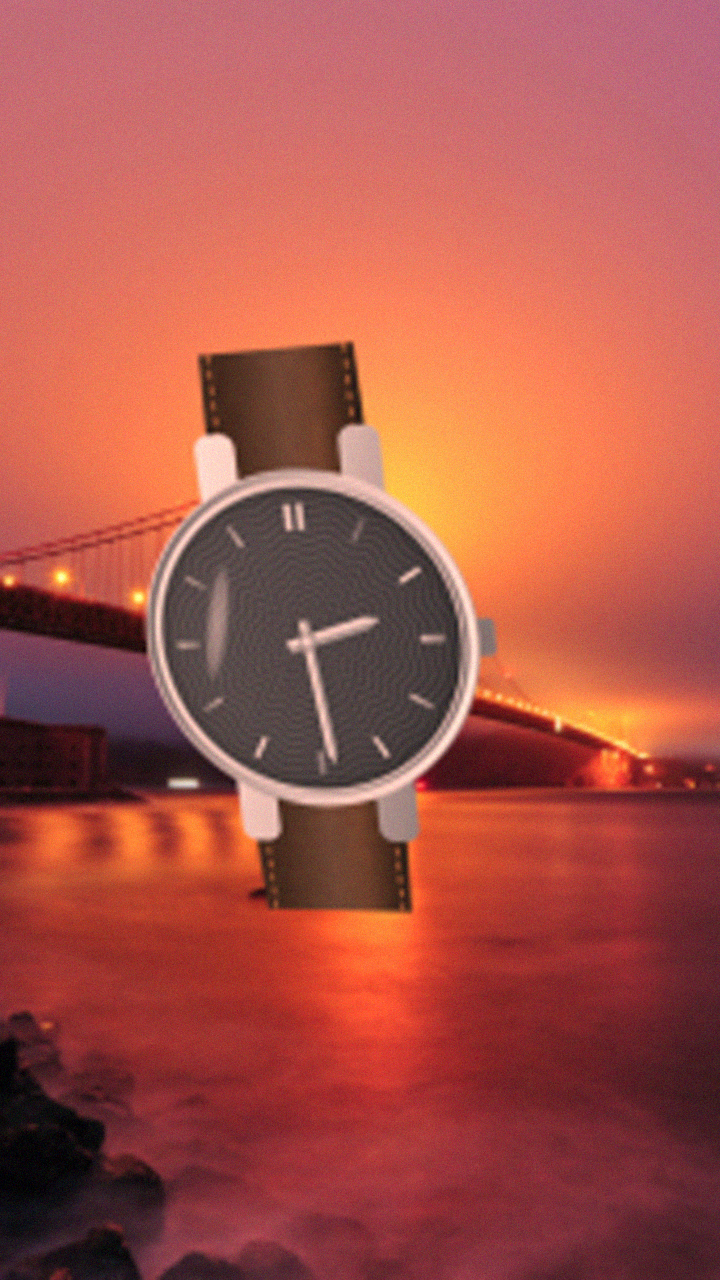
2:29
